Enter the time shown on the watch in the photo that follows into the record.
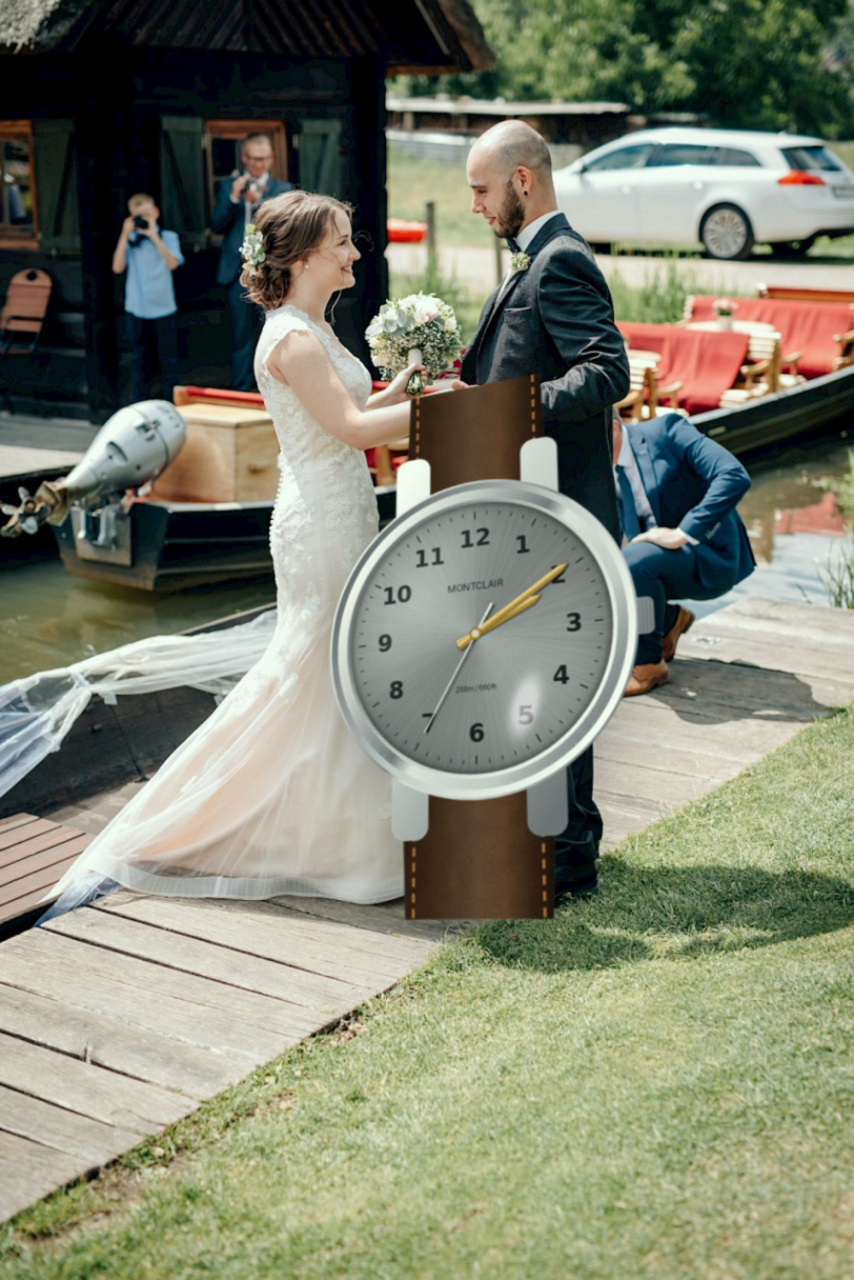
2:09:35
